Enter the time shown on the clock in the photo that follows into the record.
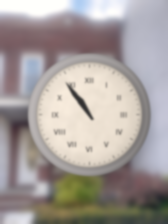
10:54
